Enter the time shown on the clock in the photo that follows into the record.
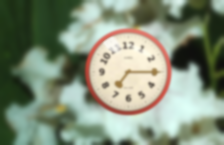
7:15
